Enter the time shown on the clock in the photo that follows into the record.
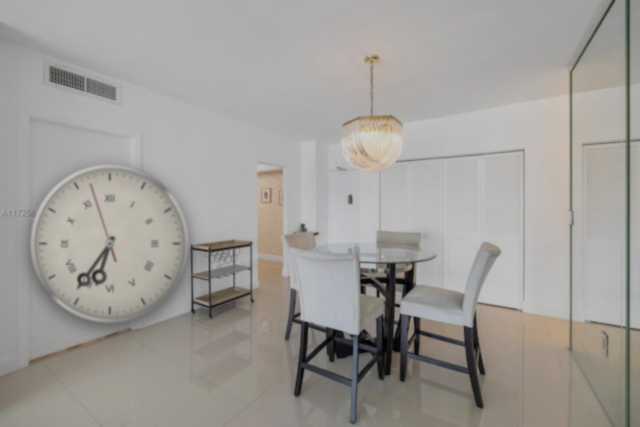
6:35:57
